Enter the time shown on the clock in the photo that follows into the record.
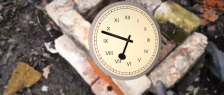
6:48
